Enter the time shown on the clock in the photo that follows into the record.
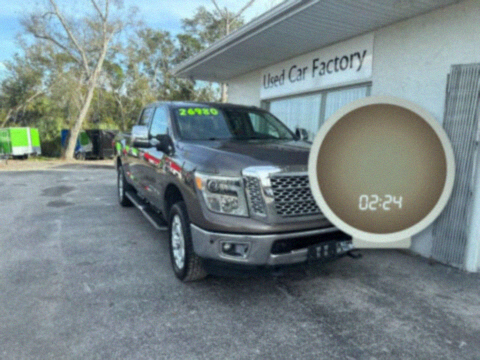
2:24
